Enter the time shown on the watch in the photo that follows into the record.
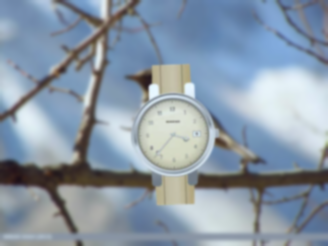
3:37
